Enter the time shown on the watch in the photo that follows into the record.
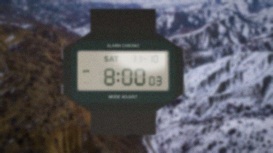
8:00
